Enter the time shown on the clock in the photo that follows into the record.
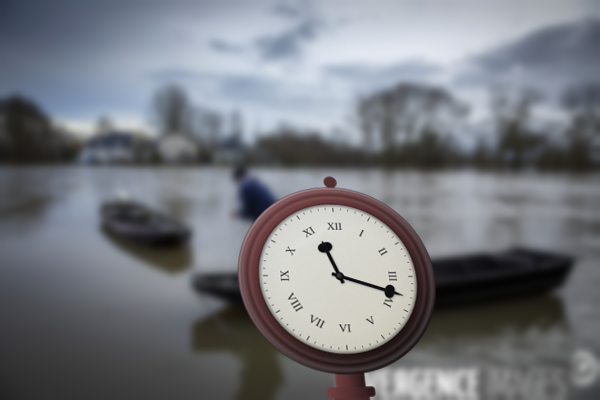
11:18
